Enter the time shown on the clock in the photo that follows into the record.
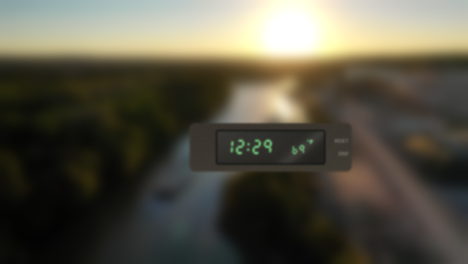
12:29
